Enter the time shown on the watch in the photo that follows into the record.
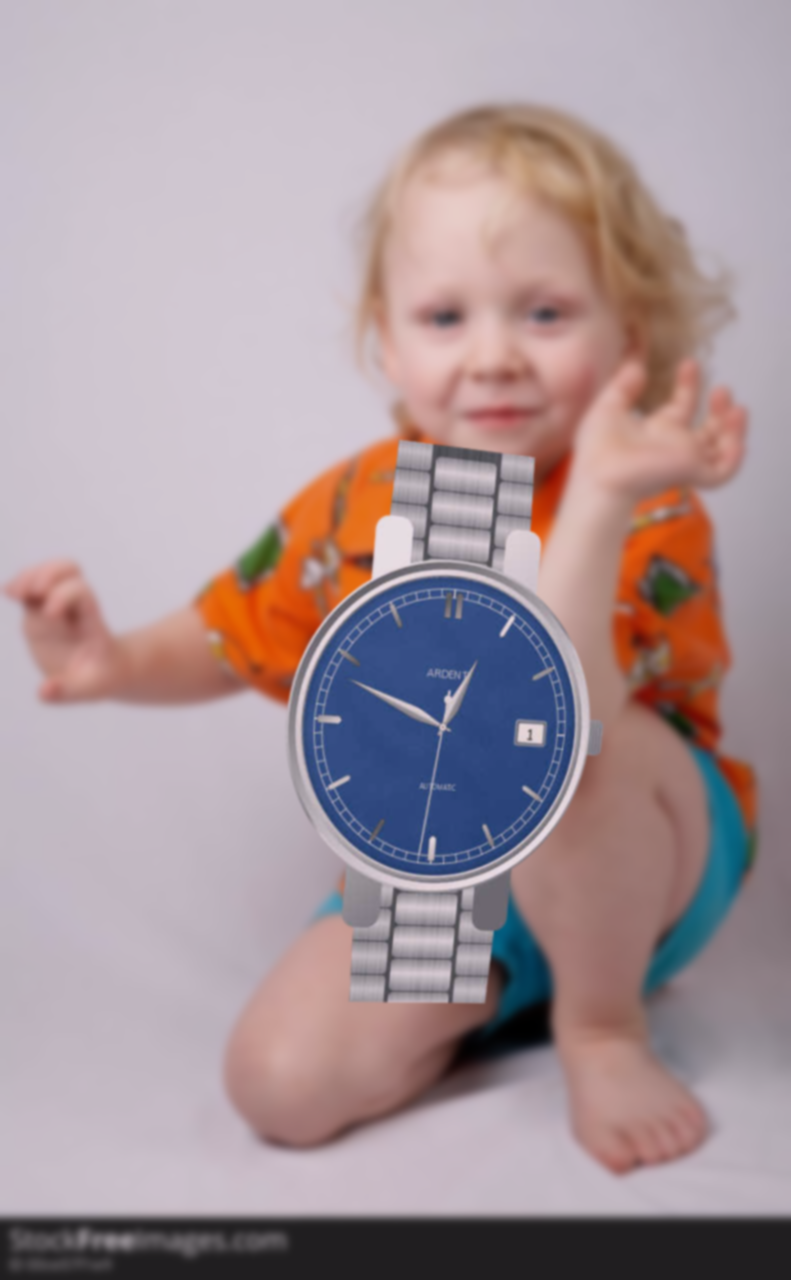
12:48:31
